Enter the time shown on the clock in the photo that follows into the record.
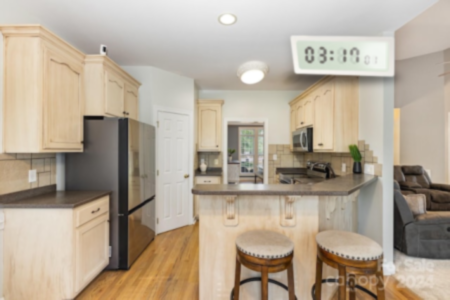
3:17
